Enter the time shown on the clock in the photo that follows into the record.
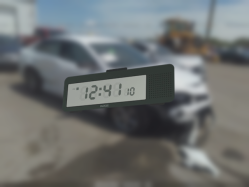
12:41:10
